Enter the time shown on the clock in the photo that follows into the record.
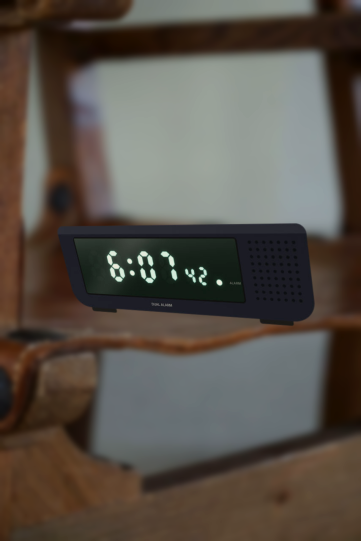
6:07:42
